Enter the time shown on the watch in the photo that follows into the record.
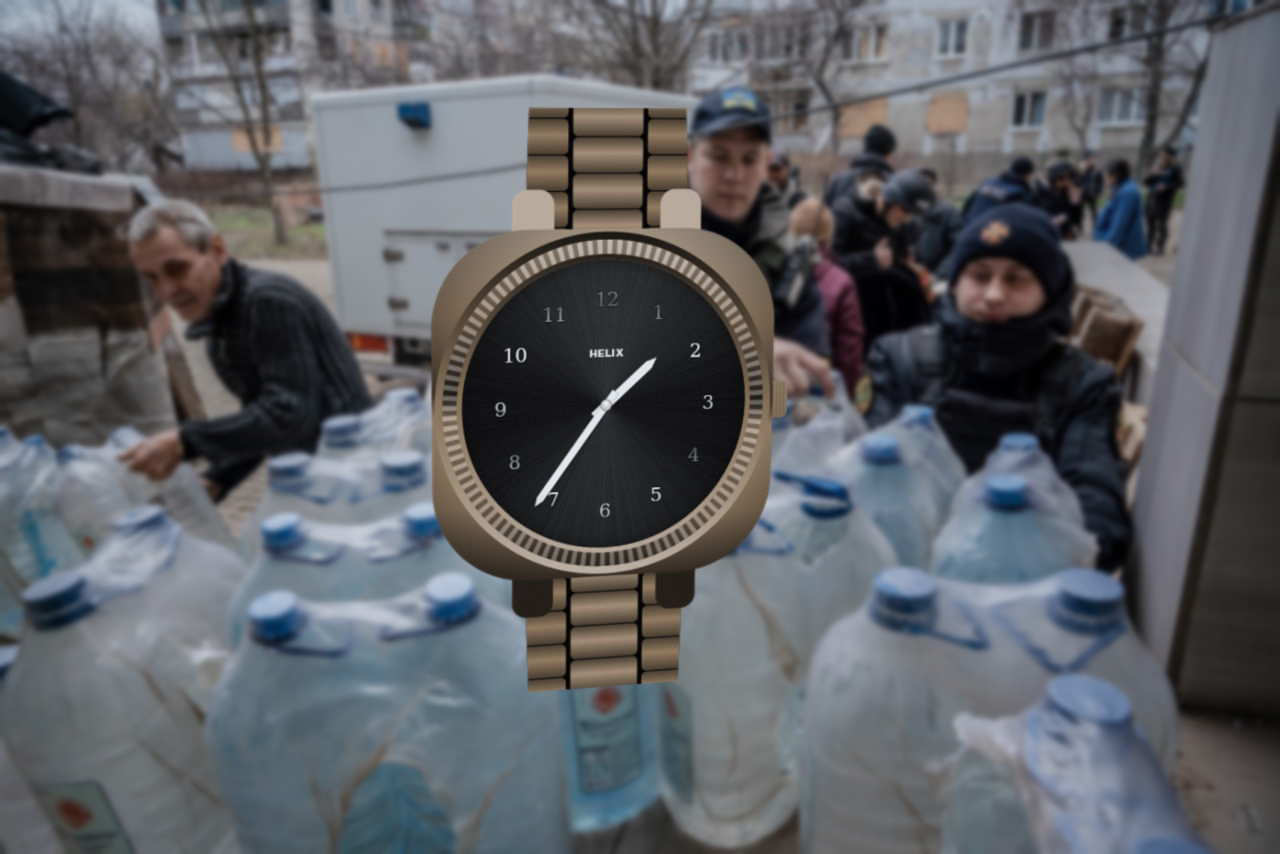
1:36
